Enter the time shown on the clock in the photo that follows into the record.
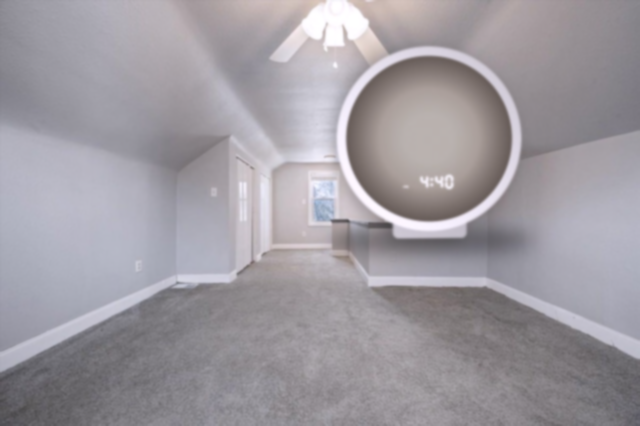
4:40
